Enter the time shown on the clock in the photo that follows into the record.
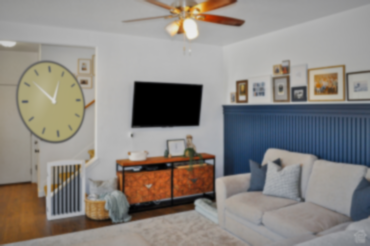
12:52
